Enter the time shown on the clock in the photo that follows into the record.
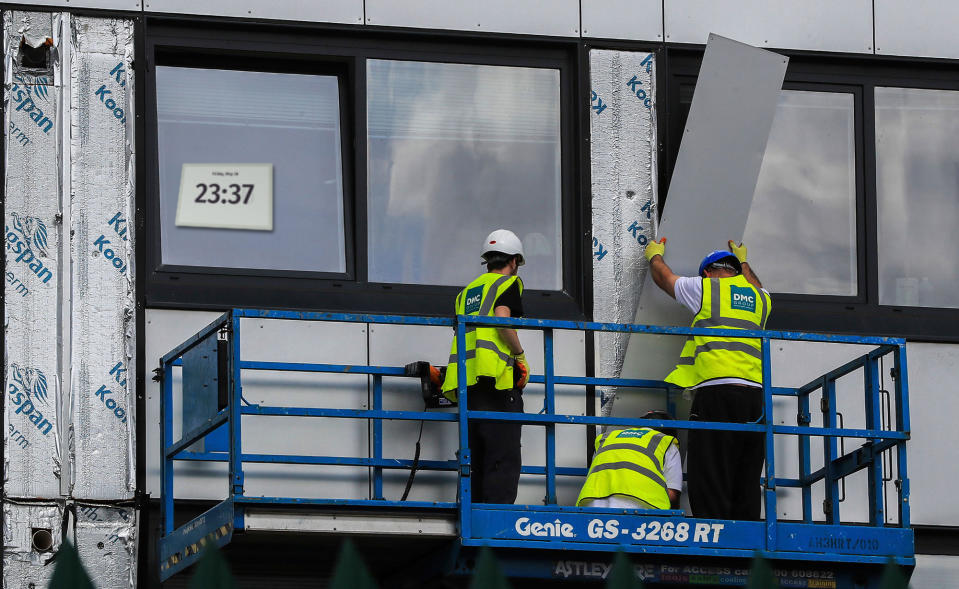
23:37
